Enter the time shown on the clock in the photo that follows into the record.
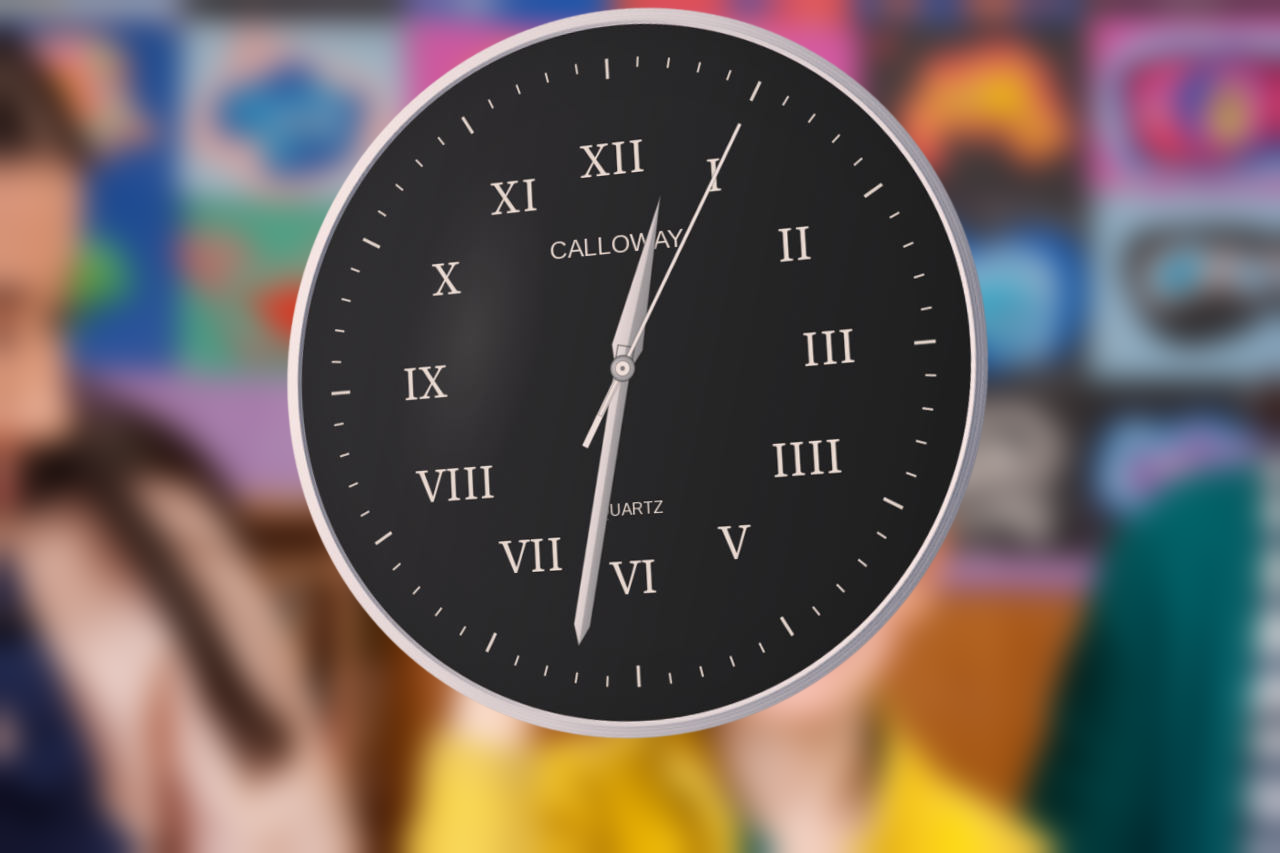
12:32:05
